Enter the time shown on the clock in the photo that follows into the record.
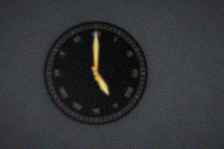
5:00
